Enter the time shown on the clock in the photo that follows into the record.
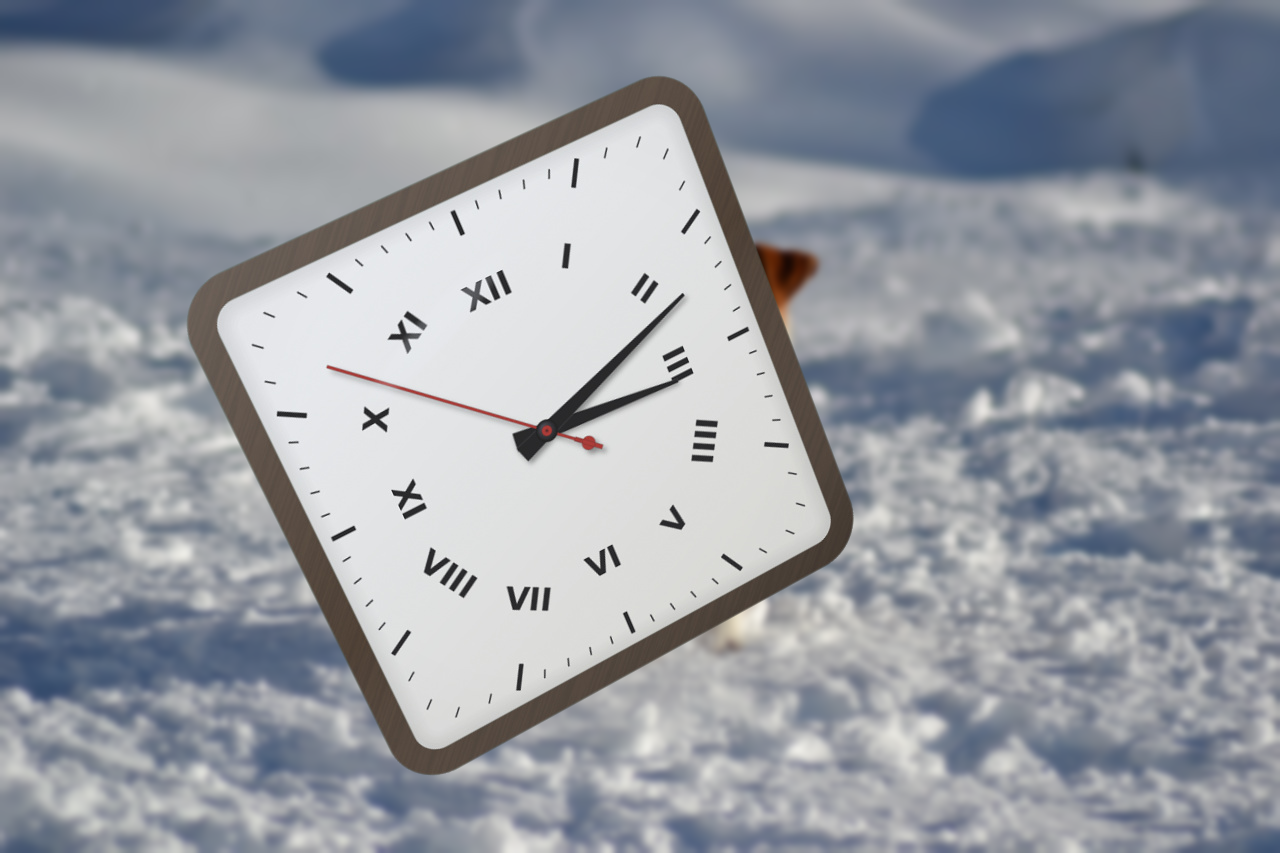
3:11:52
